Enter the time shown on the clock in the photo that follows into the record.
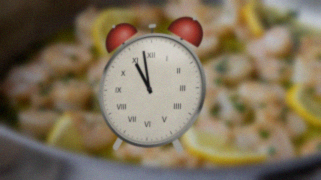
10:58
